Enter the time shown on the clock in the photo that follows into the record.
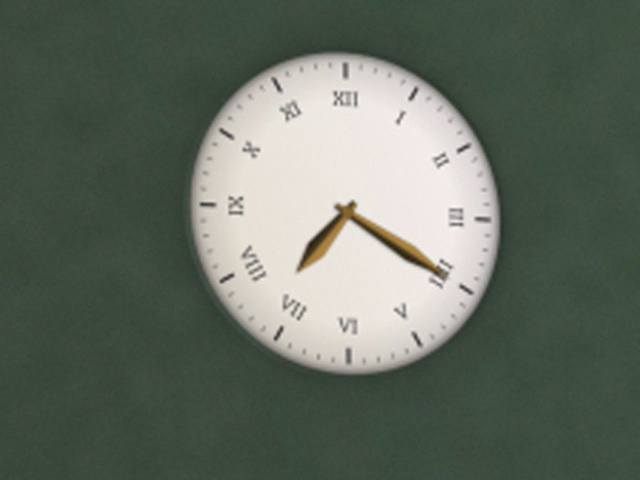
7:20
